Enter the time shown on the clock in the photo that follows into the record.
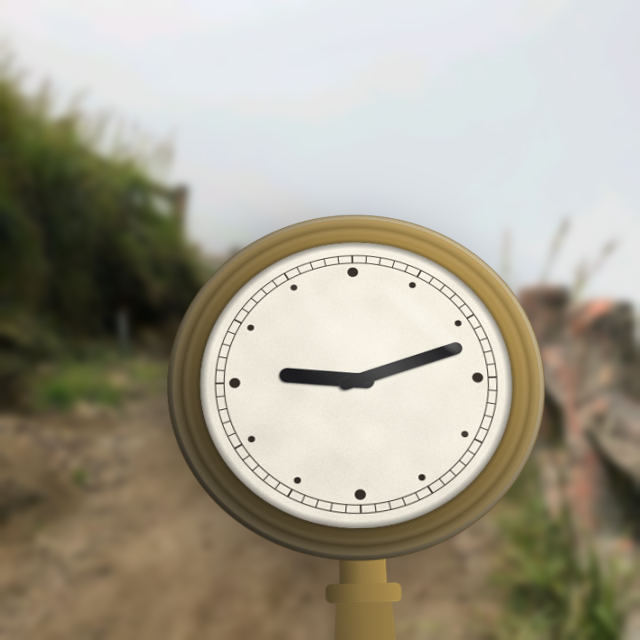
9:12
